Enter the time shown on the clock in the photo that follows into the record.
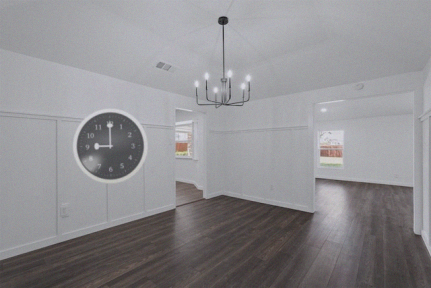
9:00
